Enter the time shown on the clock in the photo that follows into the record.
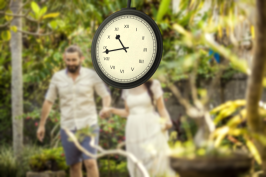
10:43
